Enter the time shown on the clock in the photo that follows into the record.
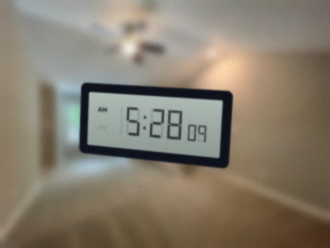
5:28:09
